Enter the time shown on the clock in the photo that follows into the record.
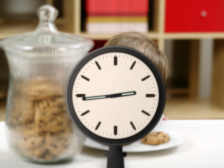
2:44
